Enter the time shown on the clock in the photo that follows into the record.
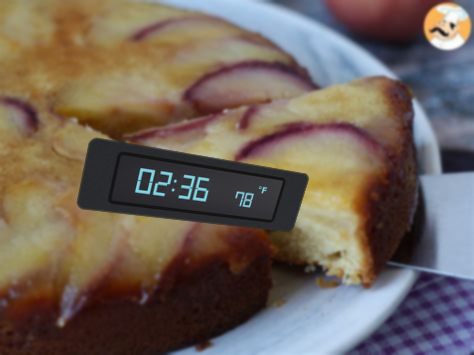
2:36
